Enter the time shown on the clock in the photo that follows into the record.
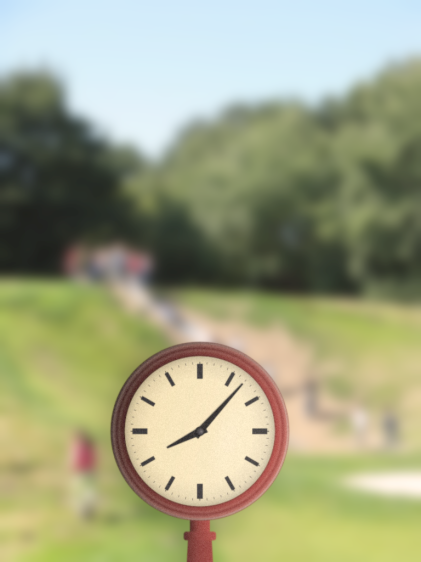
8:07
